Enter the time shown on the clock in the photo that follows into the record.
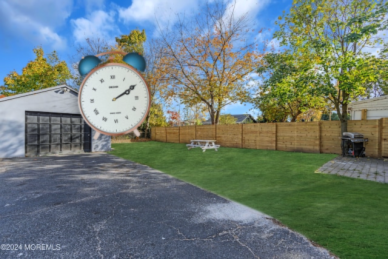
2:10
